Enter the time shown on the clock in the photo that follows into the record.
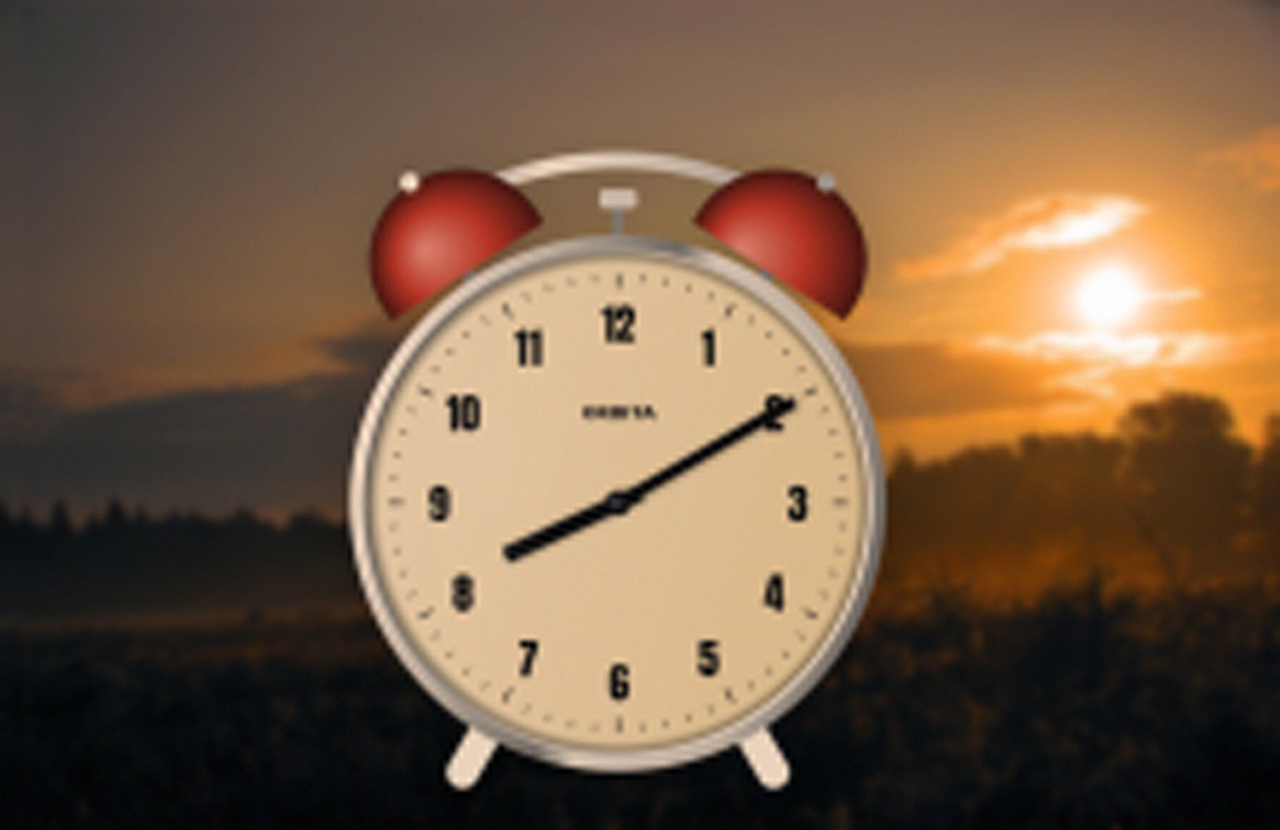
8:10
